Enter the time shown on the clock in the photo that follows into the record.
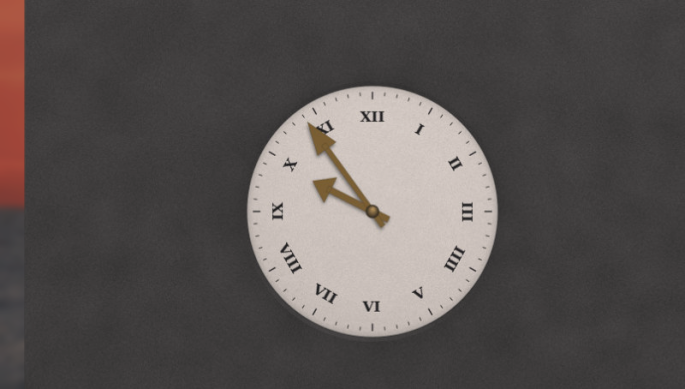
9:54
